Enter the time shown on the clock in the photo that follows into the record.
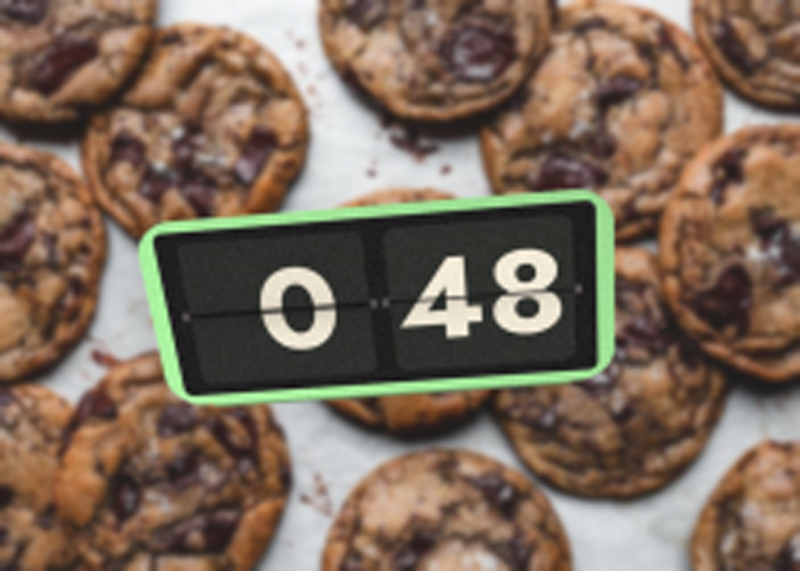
0:48
